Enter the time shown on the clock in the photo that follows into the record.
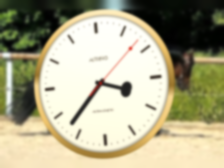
3:37:08
